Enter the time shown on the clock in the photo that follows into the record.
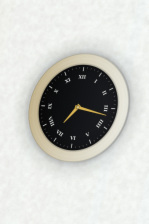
7:17
